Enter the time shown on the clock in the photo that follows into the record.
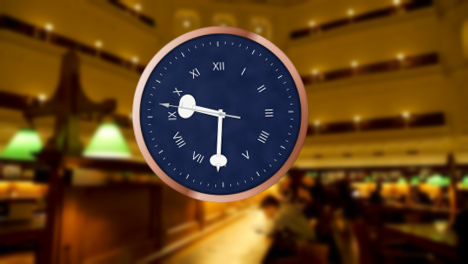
9:30:47
